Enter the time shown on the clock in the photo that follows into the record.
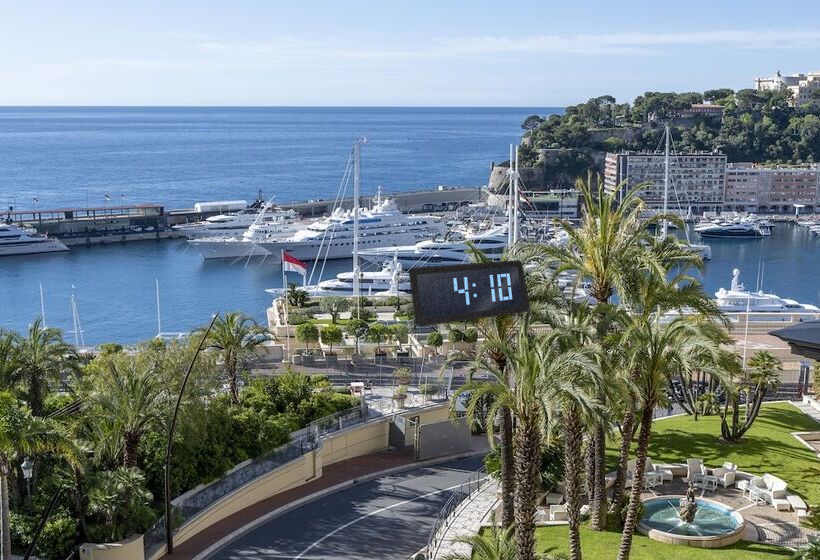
4:10
